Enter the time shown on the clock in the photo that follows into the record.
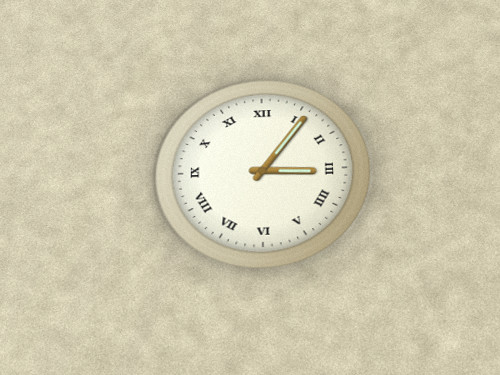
3:06
